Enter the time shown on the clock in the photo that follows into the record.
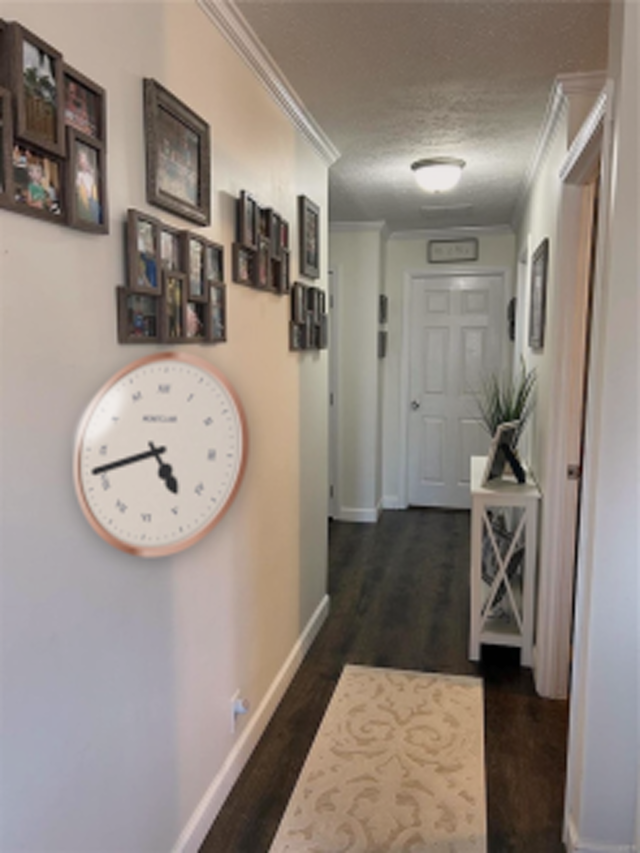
4:42
